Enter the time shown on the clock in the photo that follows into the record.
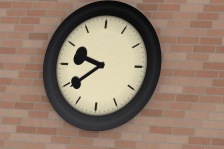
9:39
